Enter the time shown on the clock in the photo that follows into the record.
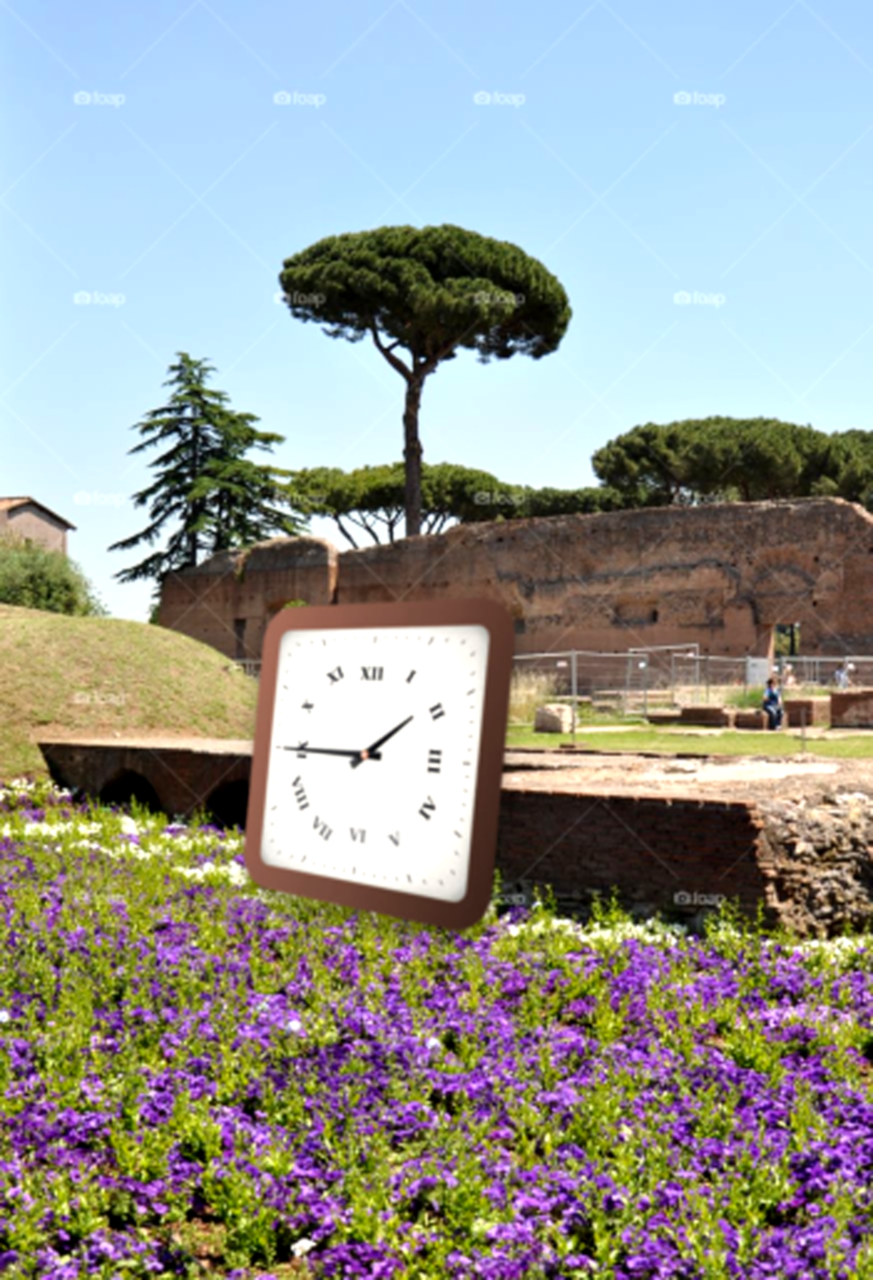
1:45
